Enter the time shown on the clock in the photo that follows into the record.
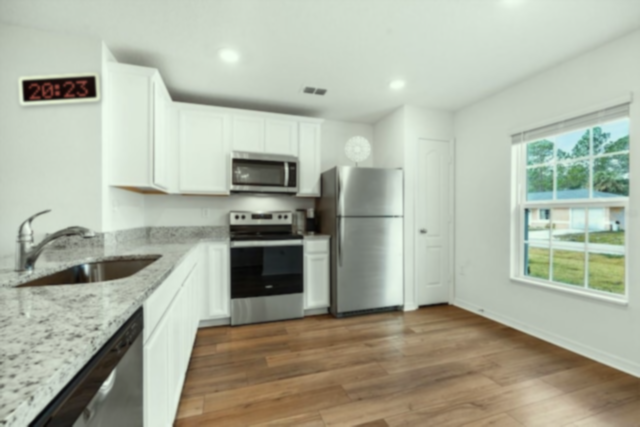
20:23
